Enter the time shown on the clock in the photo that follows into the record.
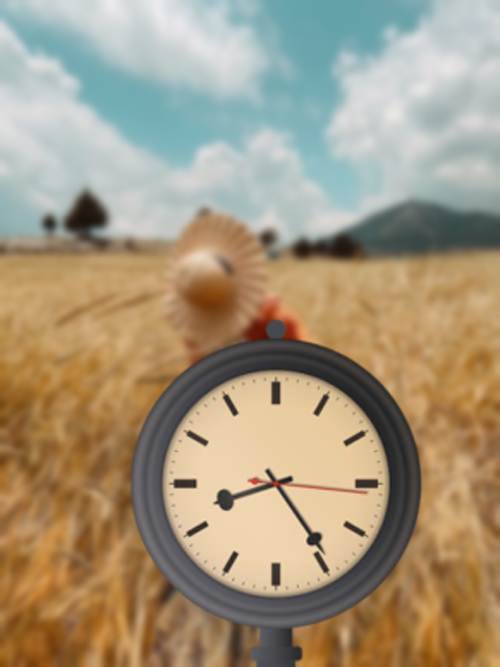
8:24:16
